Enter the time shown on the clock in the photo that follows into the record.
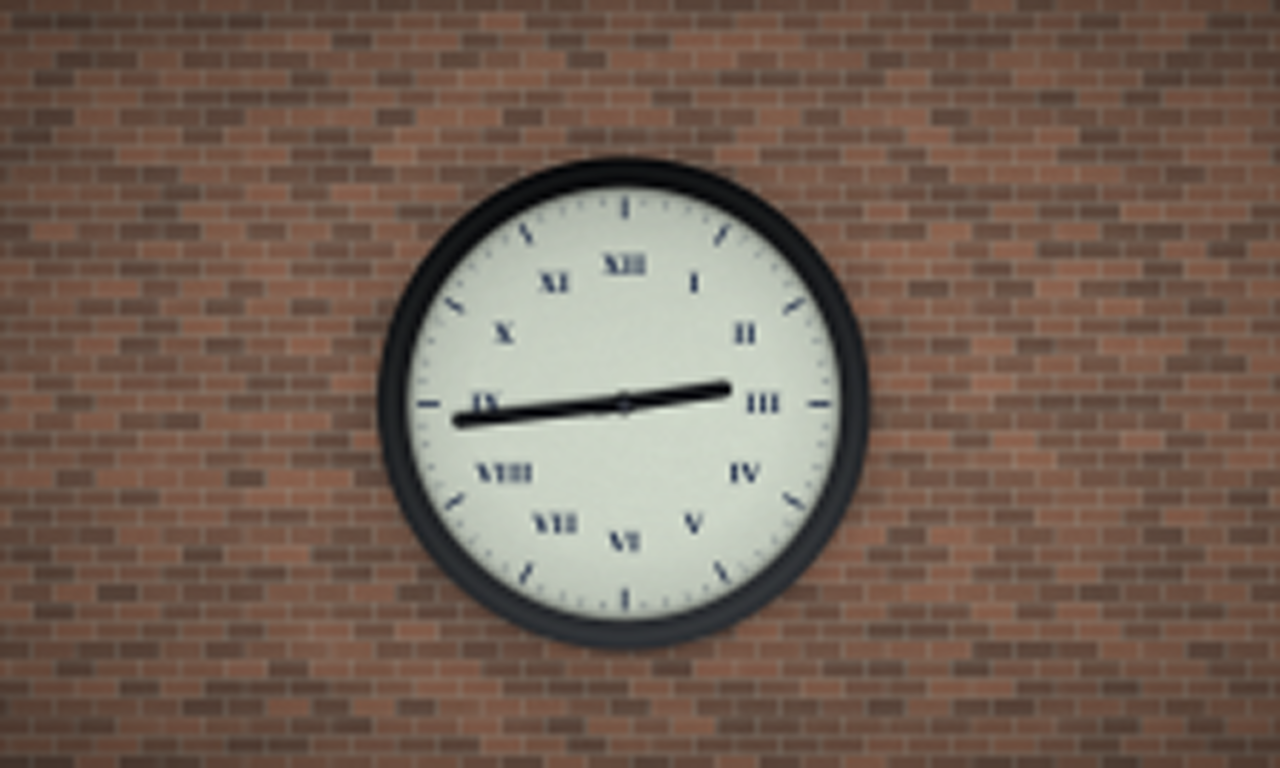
2:44
